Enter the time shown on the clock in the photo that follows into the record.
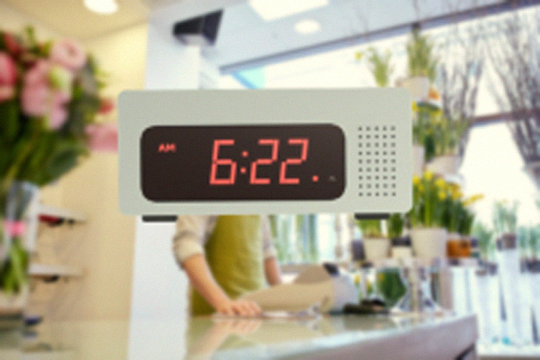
6:22
